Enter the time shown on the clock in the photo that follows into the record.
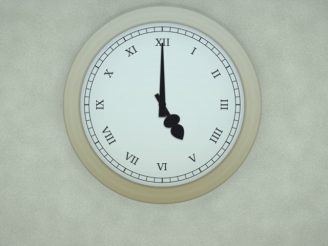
5:00
